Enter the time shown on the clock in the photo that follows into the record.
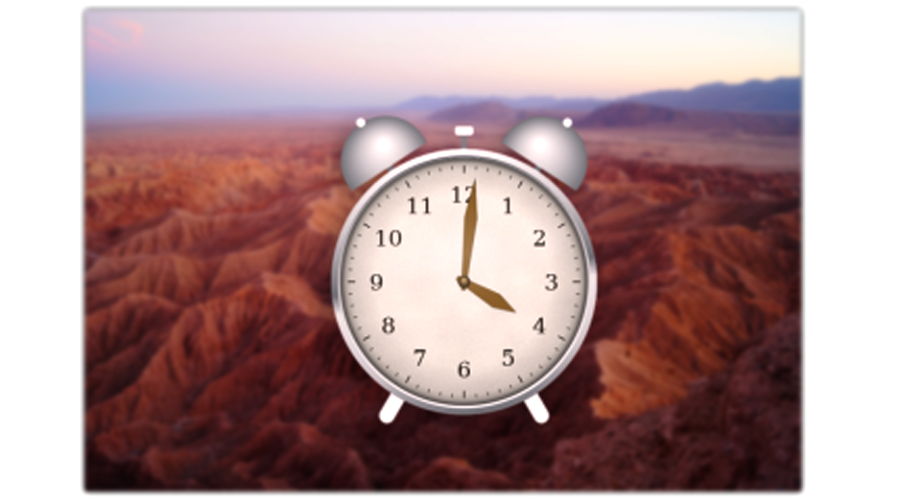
4:01
